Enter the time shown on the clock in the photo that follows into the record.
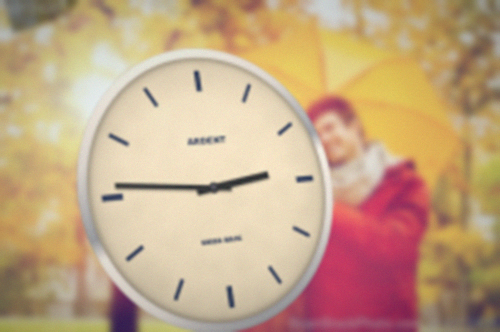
2:46
